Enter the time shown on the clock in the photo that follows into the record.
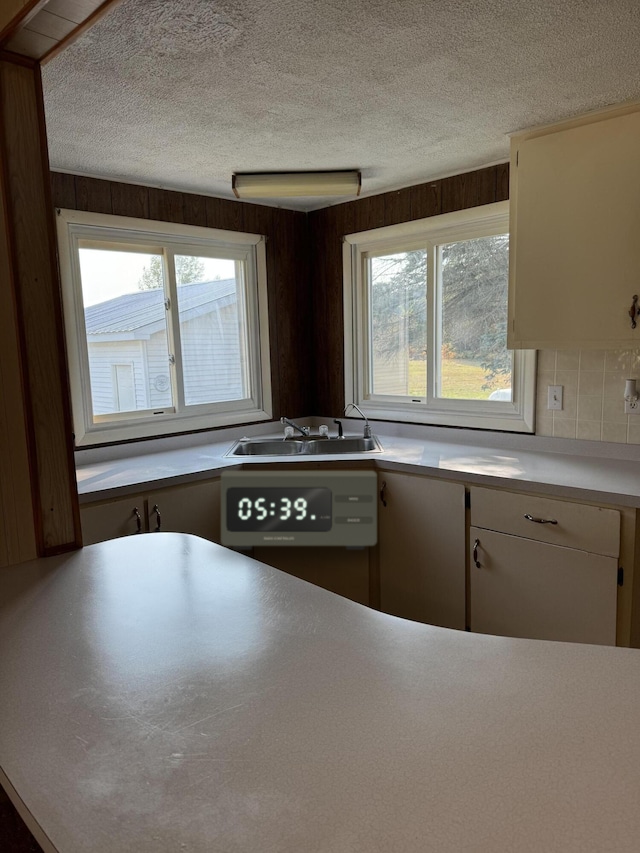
5:39
